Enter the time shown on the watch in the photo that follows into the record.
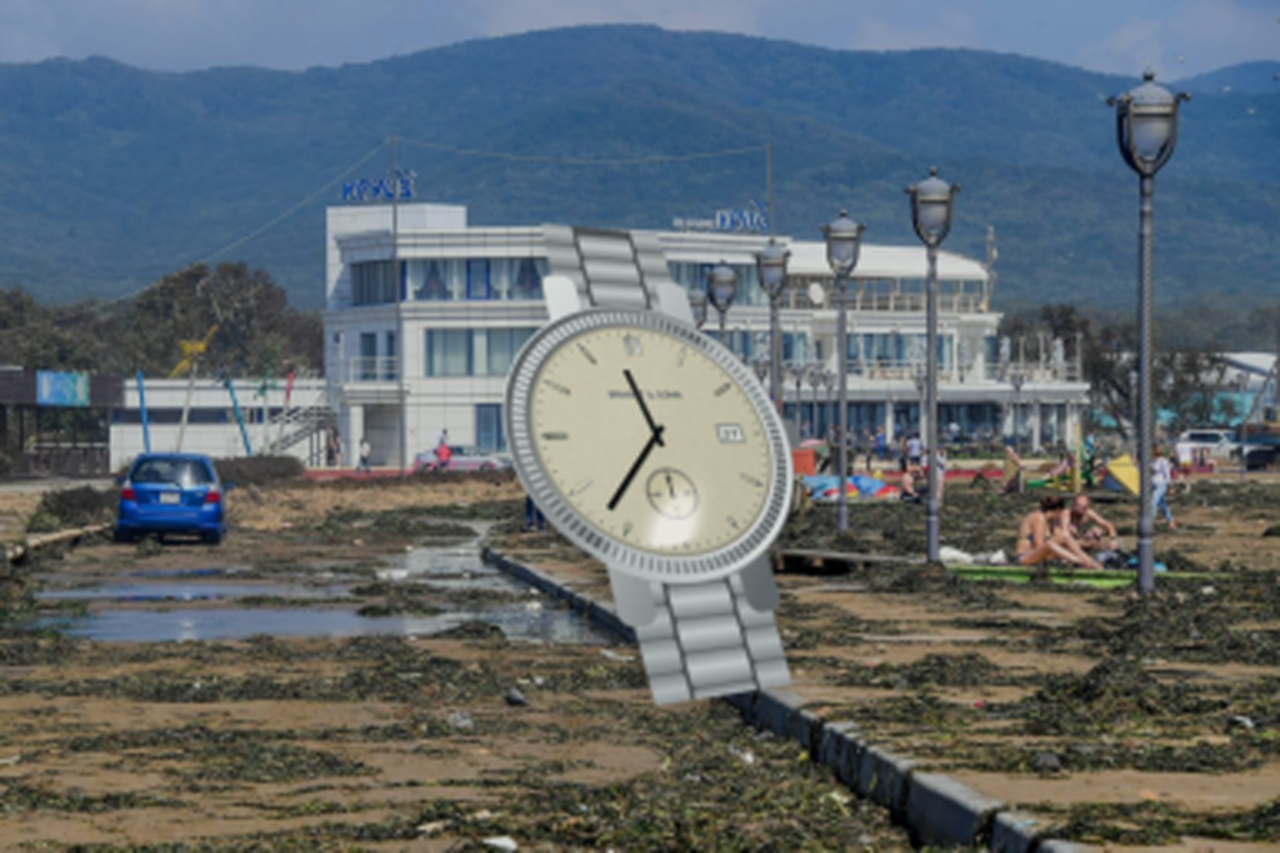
11:37
